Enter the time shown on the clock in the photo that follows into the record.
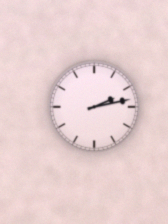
2:13
